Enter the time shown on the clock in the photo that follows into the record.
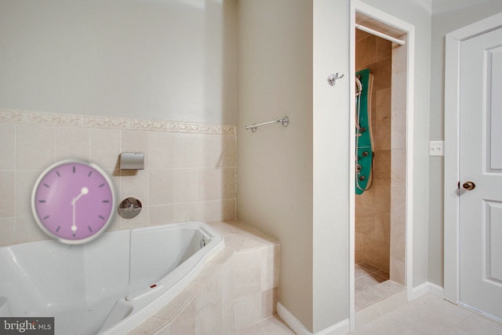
1:30
